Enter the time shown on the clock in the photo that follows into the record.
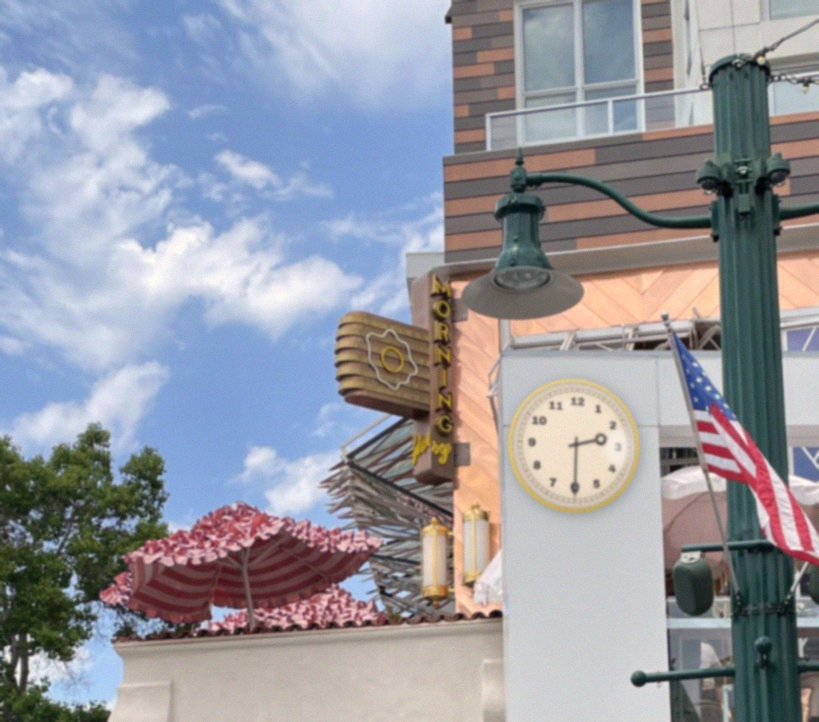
2:30
